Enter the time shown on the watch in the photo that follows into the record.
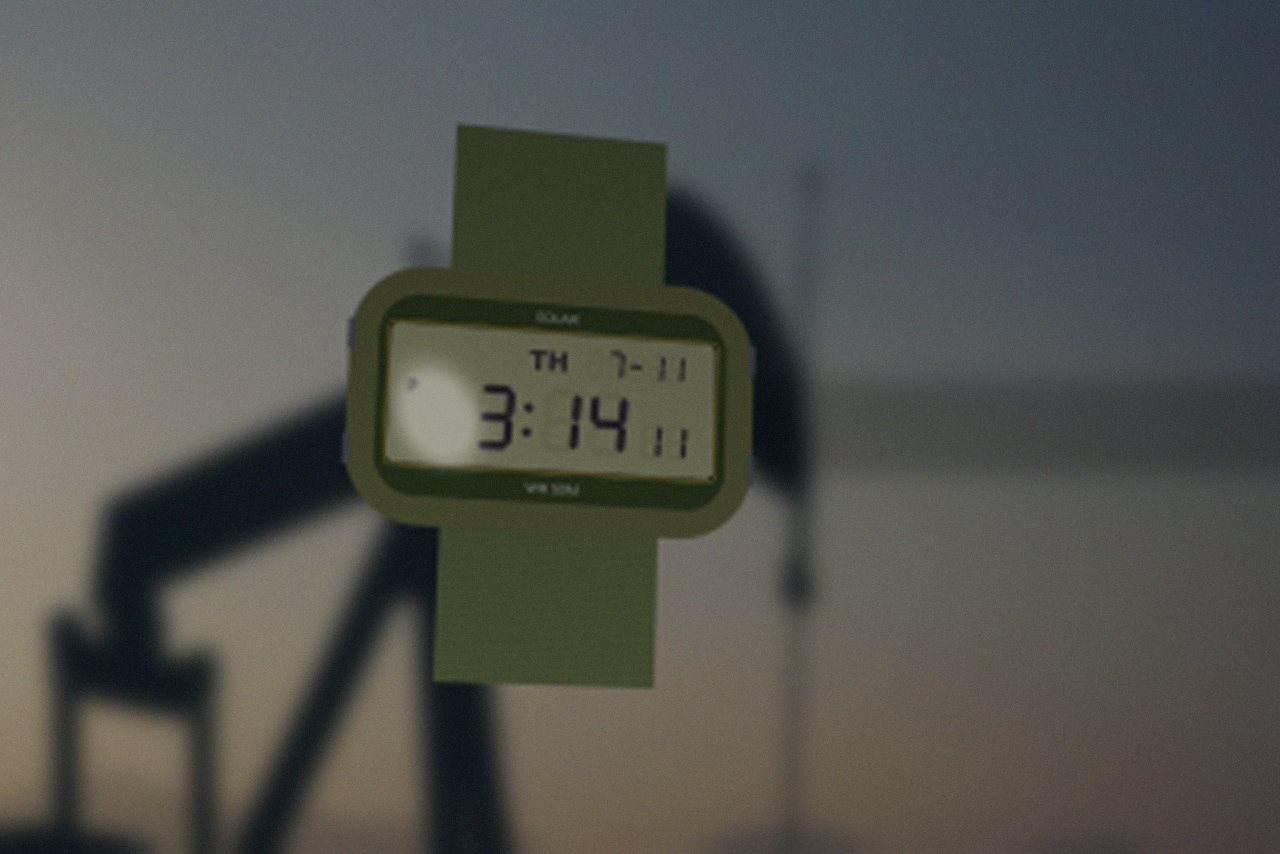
3:14:11
